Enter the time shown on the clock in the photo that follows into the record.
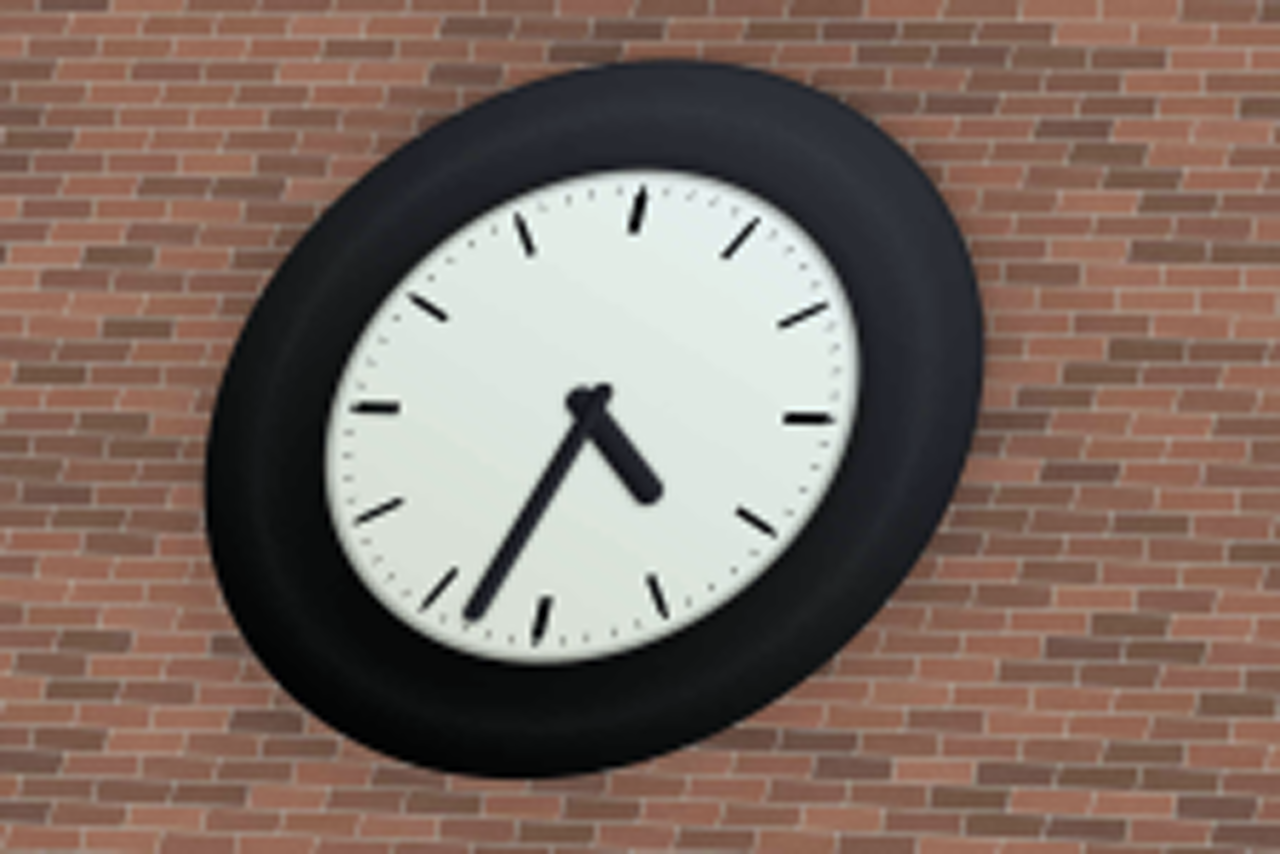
4:33
